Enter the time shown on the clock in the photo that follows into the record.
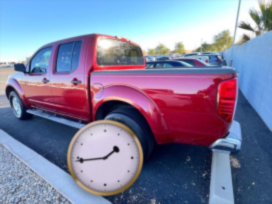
1:44
